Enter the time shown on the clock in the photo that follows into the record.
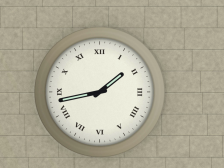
1:43
